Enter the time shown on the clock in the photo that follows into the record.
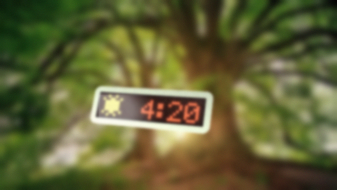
4:20
